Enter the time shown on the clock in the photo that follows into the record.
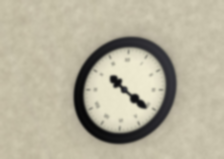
10:21
